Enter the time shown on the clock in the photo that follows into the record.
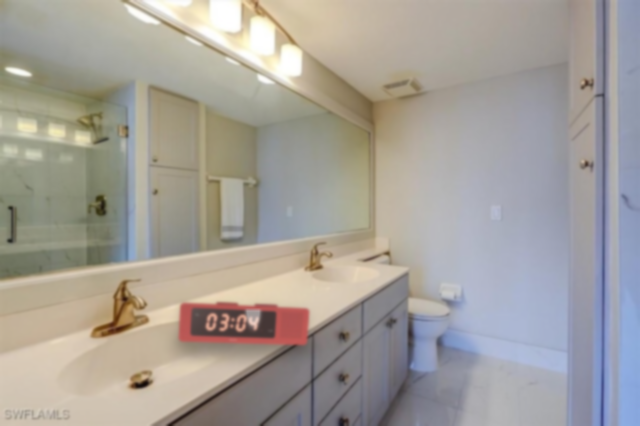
3:04
